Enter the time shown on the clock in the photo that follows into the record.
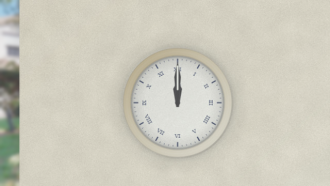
12:00
